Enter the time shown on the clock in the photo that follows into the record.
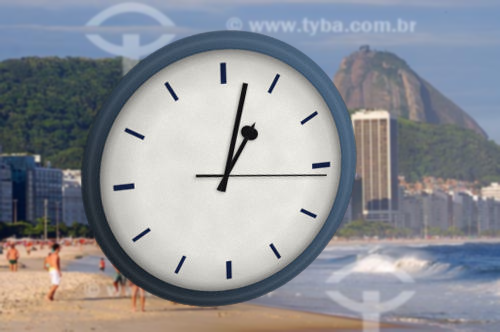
1:02:16
